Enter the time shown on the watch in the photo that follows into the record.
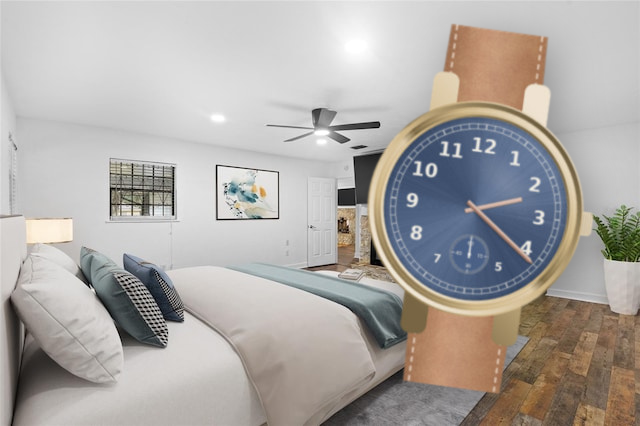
2:21
